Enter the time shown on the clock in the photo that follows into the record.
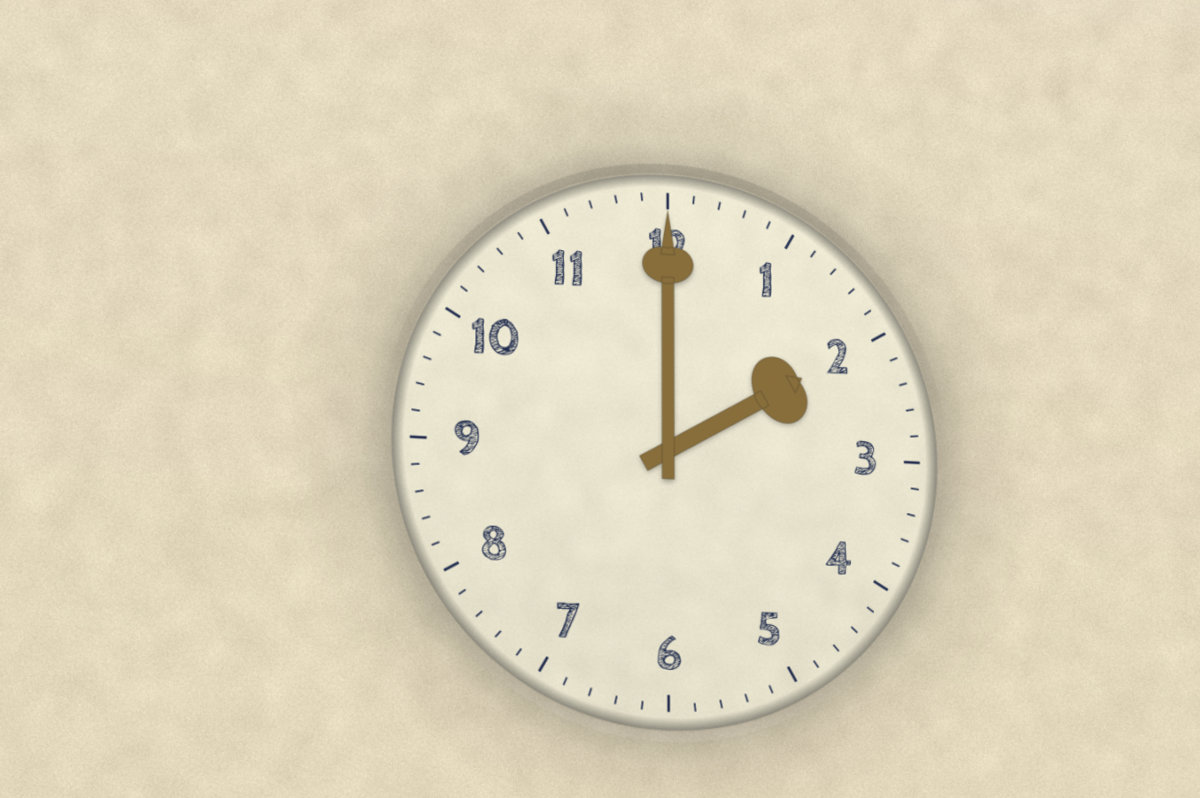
2:00
